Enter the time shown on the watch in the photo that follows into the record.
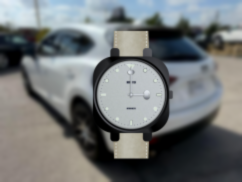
3:00
